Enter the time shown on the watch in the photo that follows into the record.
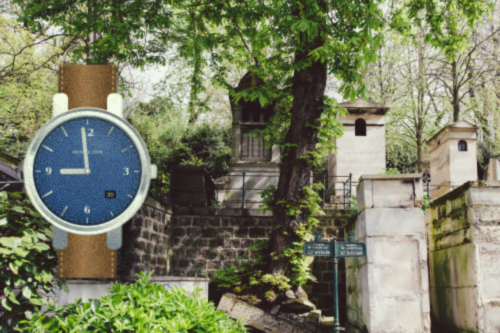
8:59
